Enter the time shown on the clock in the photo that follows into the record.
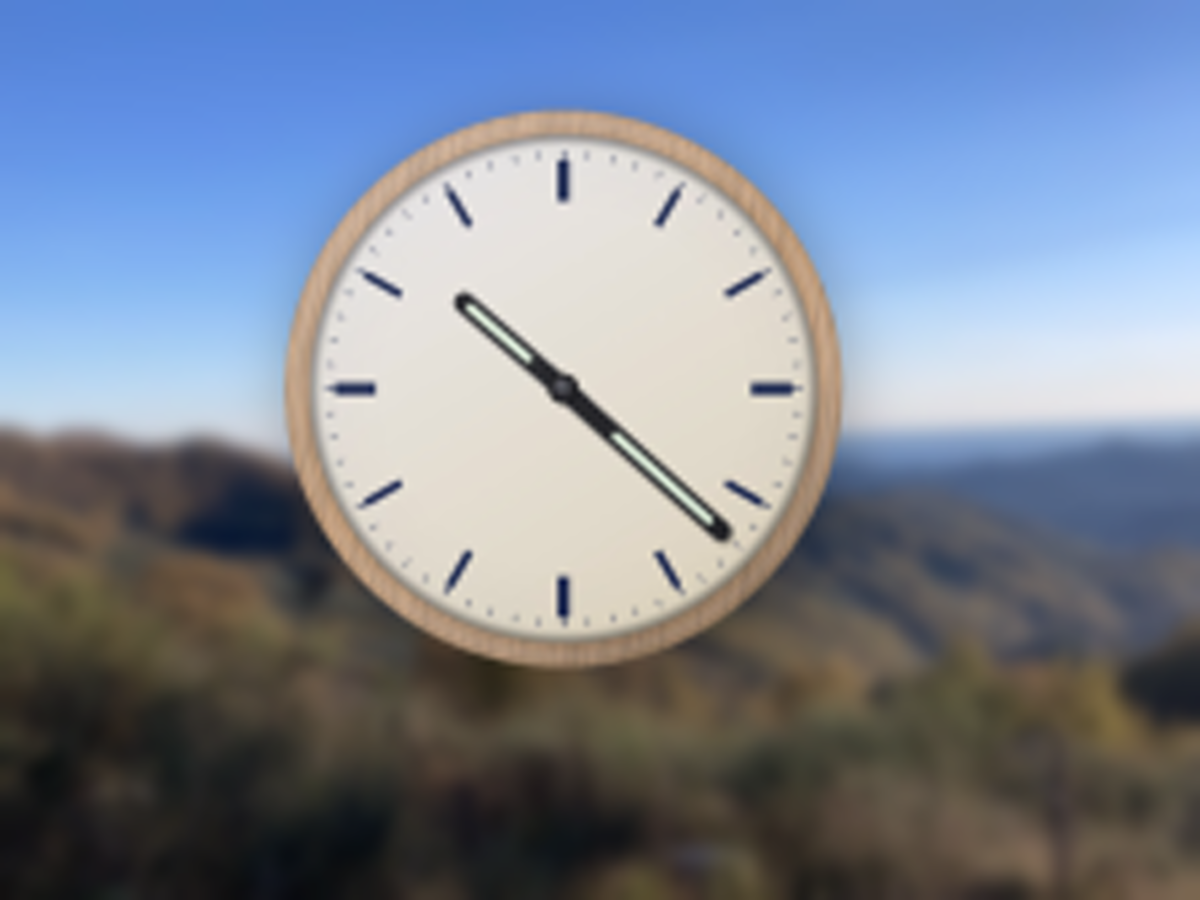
10:22
